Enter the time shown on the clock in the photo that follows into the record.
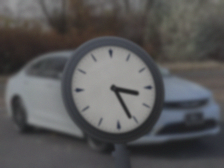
3:26
